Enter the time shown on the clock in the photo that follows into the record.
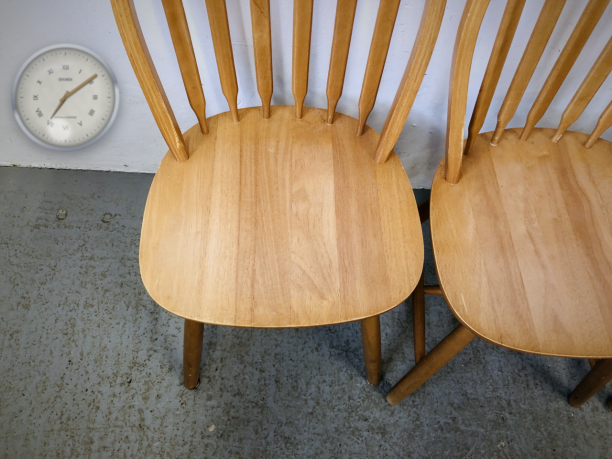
7:09
